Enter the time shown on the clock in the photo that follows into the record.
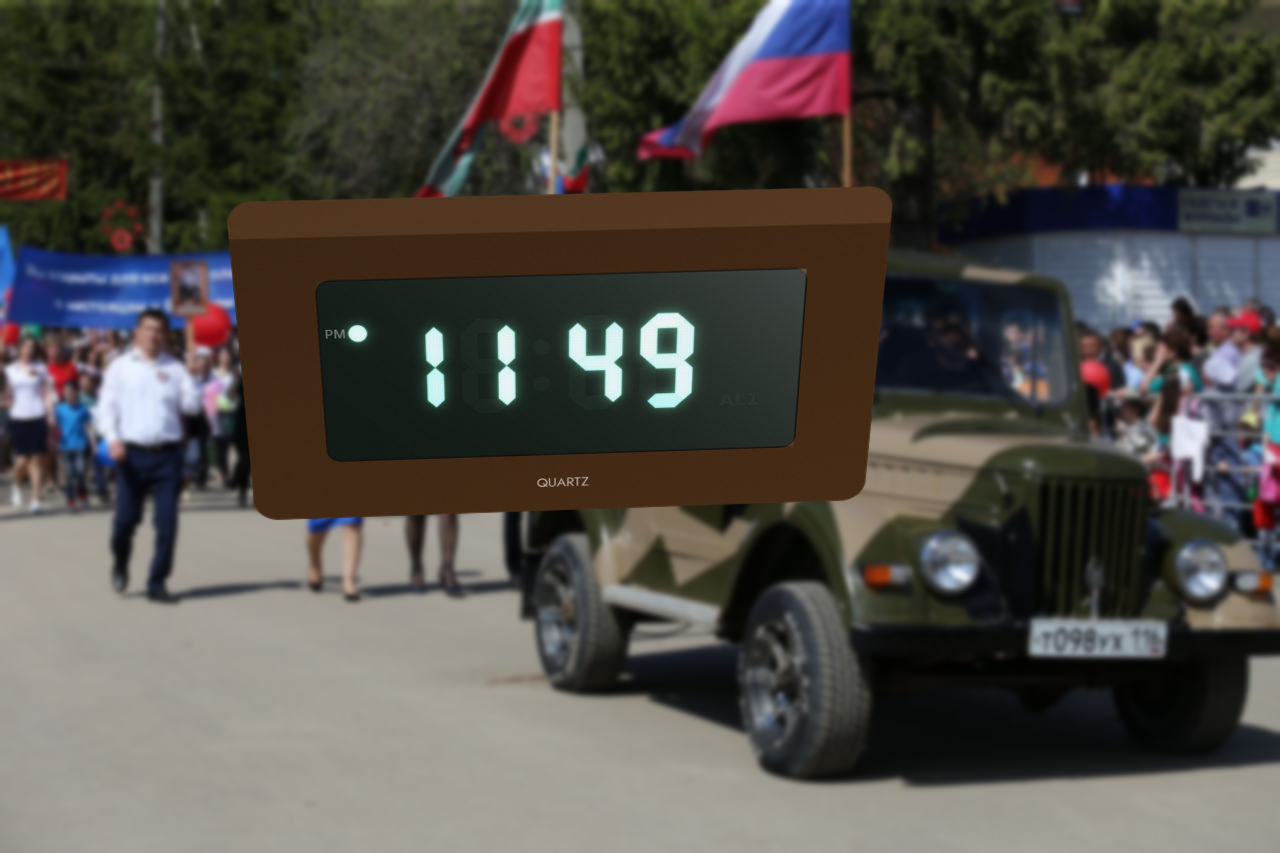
11:49
